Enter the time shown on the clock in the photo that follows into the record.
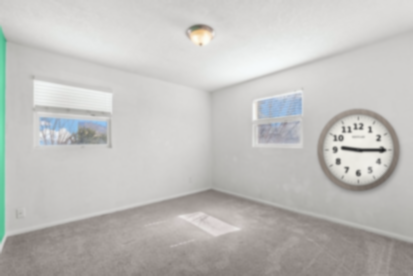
9:15
